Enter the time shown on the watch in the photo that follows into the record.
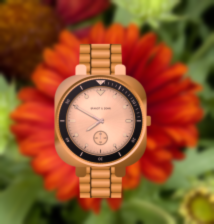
7:50
